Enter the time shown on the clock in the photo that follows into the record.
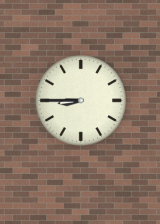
8:45
